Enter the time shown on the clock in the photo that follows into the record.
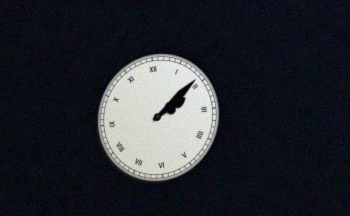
2:09
